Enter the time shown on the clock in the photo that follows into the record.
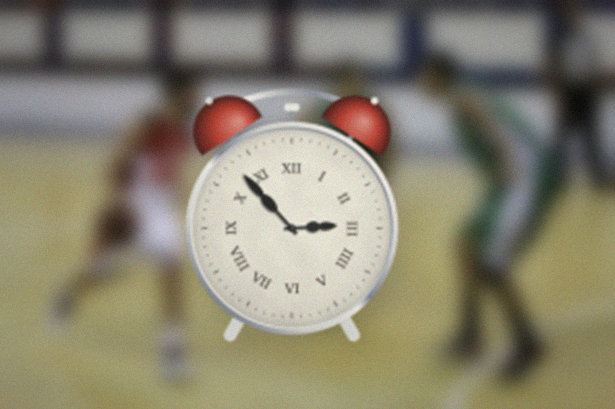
2:53
